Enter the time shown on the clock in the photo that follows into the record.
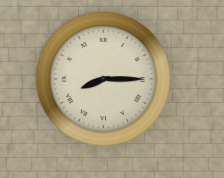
8:15
